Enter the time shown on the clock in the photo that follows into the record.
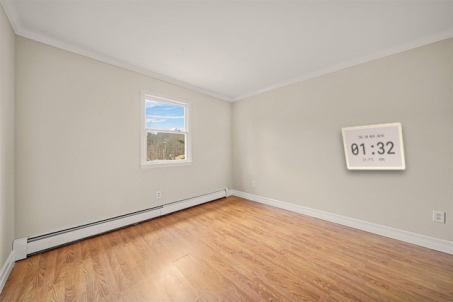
1:32
